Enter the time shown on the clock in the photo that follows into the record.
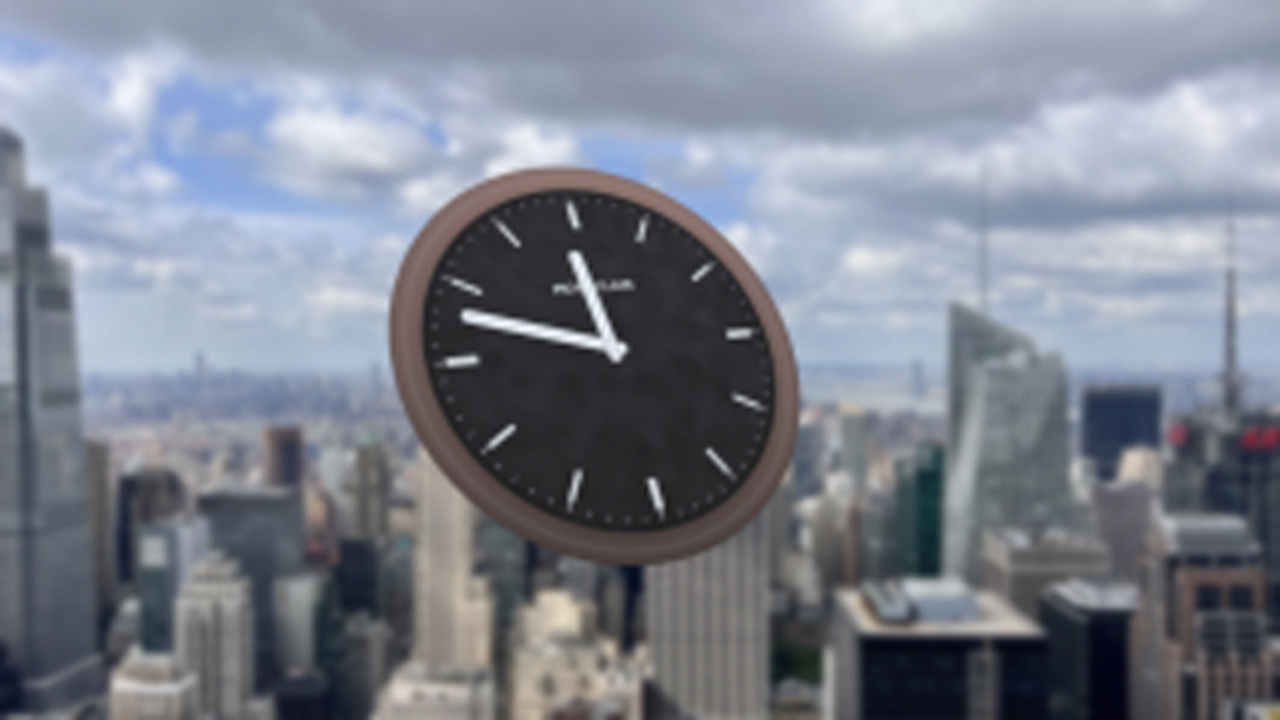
11:48
